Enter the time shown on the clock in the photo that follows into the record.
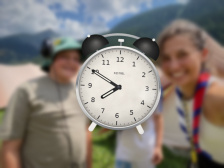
7:50
